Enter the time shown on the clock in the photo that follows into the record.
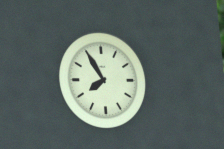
7:55
